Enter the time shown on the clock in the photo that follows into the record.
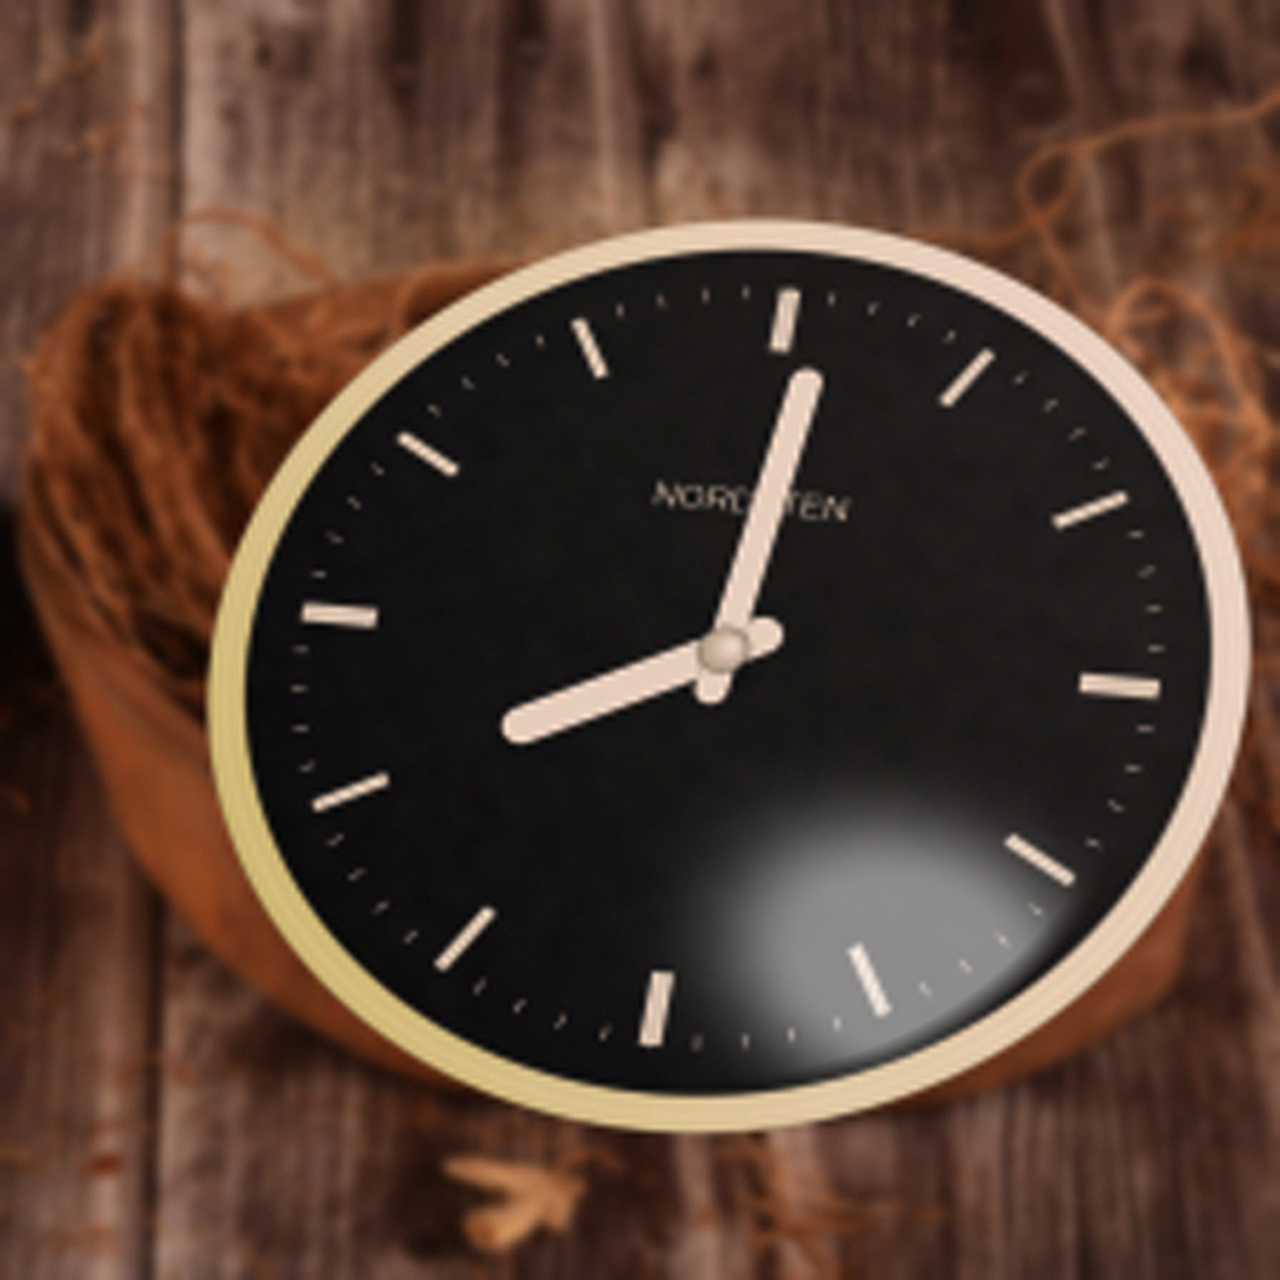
8:01
